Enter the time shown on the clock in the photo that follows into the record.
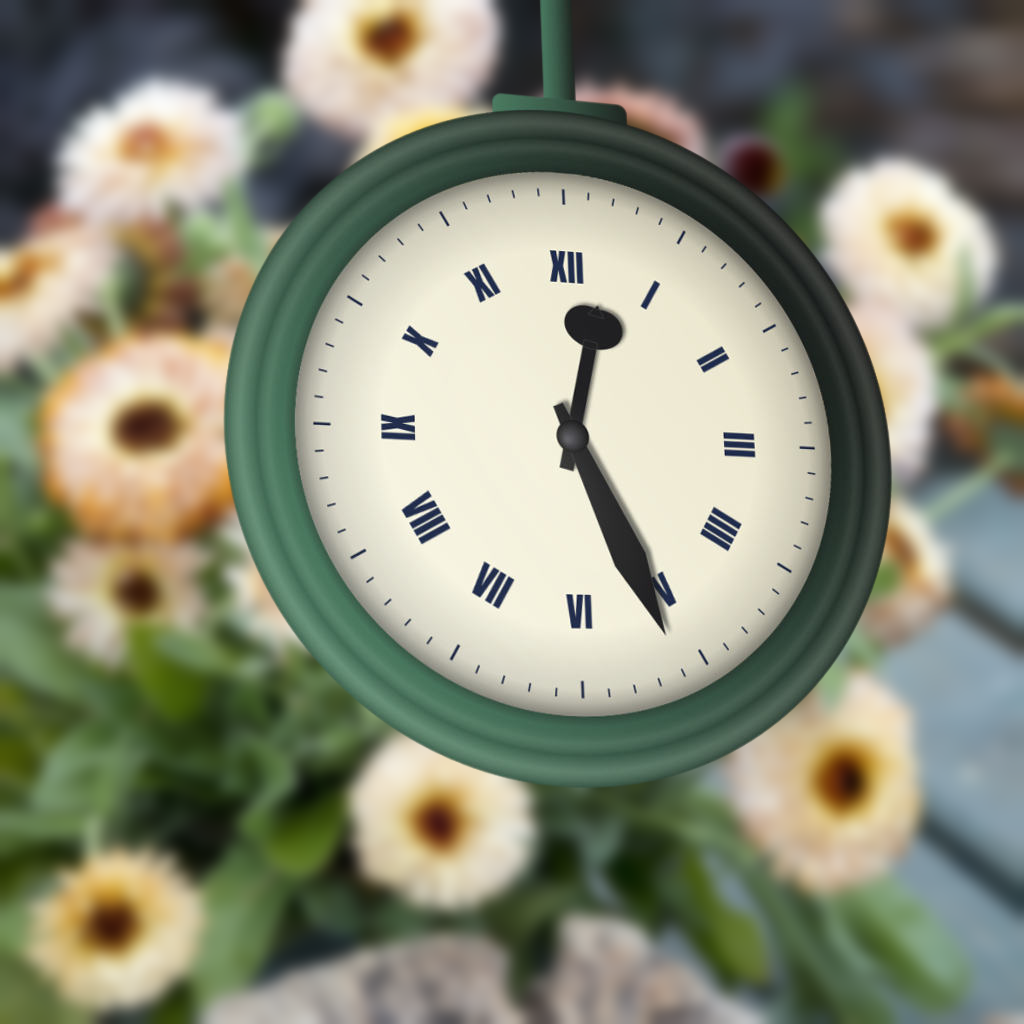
12:26
